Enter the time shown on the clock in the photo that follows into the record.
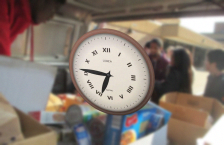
6:46
